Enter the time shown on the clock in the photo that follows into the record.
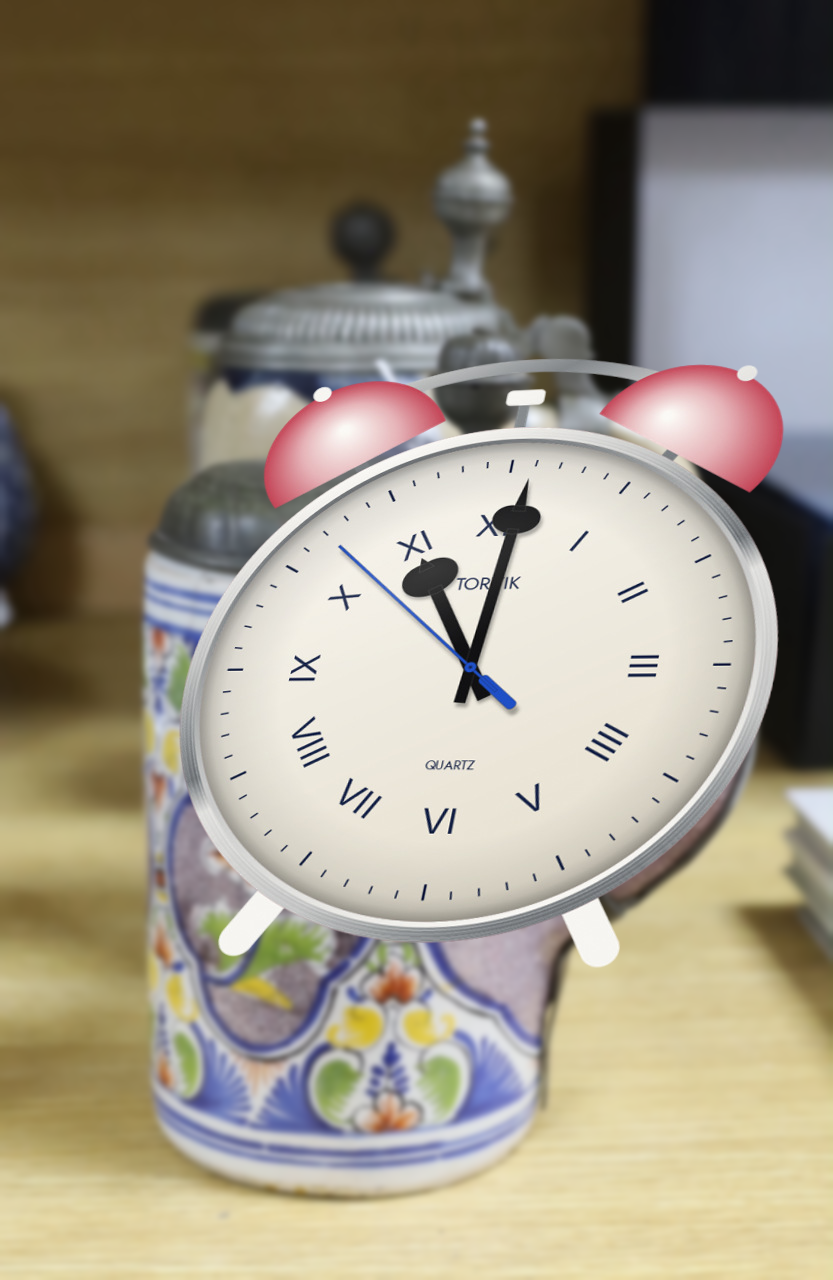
11:00:52
